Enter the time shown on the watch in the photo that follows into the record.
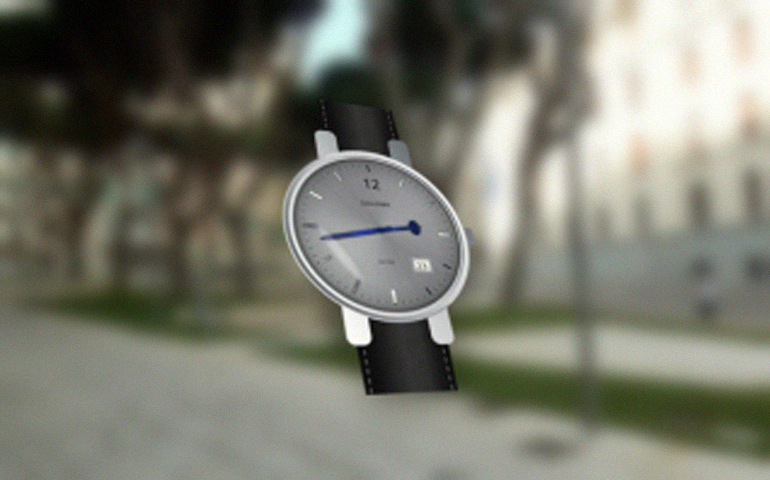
2:43
